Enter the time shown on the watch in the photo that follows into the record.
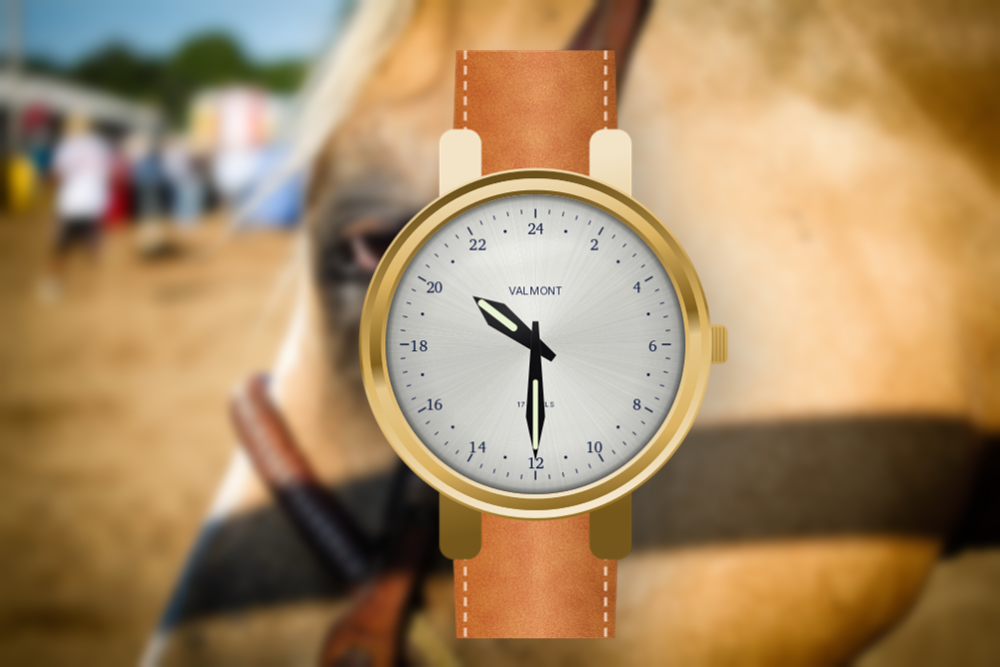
20:30
